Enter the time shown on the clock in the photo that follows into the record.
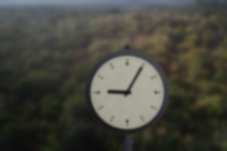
9:05
